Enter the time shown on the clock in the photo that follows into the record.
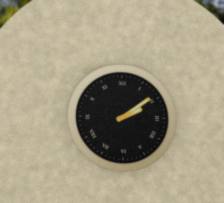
2:09
